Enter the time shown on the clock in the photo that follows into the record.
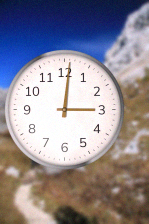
3:01
